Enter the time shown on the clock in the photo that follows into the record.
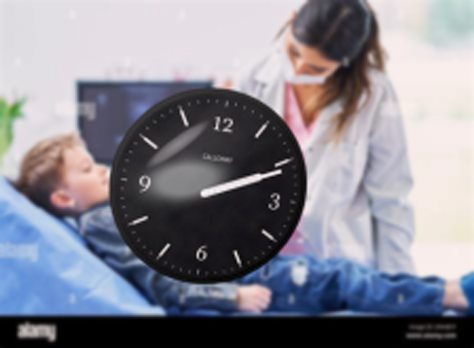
2:11
